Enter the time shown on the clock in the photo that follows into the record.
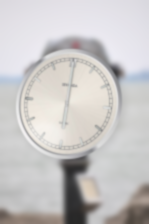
6:00
